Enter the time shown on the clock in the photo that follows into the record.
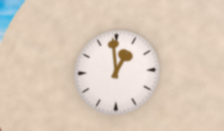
12:59
